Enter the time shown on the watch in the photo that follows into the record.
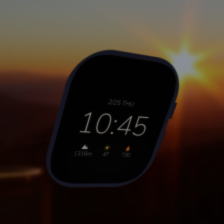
10:45
